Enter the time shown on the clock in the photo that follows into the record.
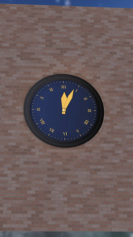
12:04
